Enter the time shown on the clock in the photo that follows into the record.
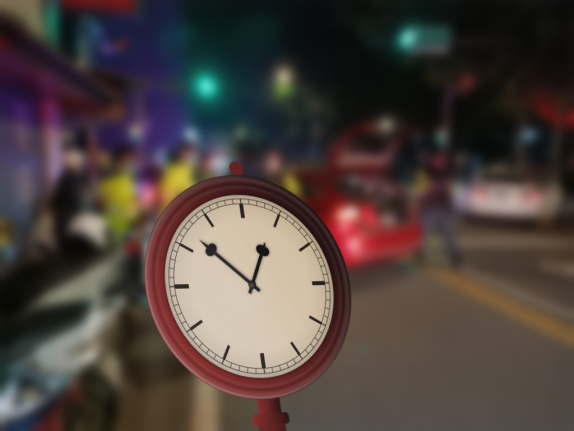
12:52
